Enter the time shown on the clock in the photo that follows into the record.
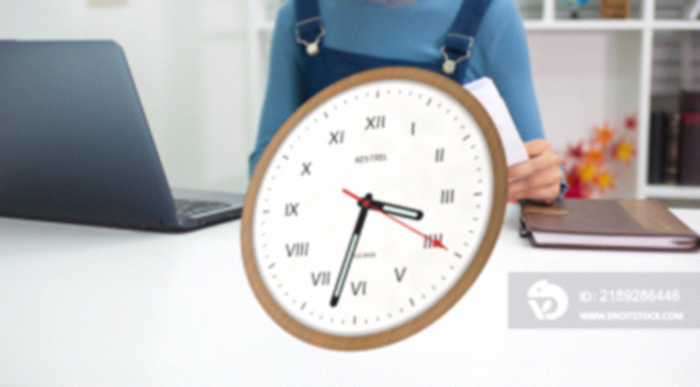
3:32:20
